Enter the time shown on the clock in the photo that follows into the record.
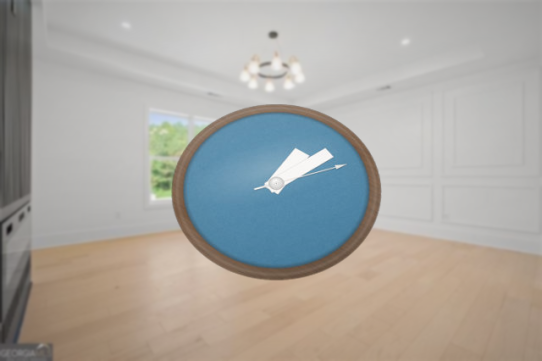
1:09:12
